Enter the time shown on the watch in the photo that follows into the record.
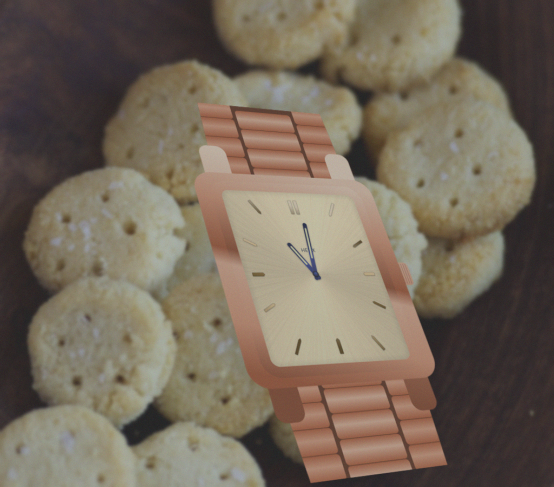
11:01
